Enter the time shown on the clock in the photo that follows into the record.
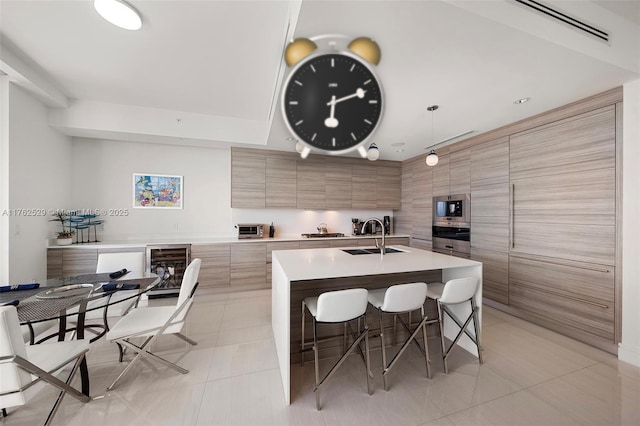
6:12
